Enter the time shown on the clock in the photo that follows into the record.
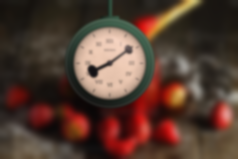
8:09
